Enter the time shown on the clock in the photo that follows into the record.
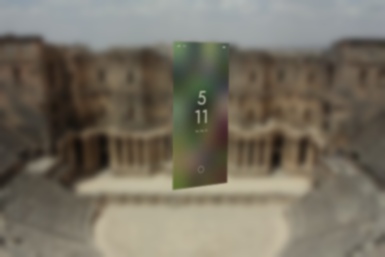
5:11
